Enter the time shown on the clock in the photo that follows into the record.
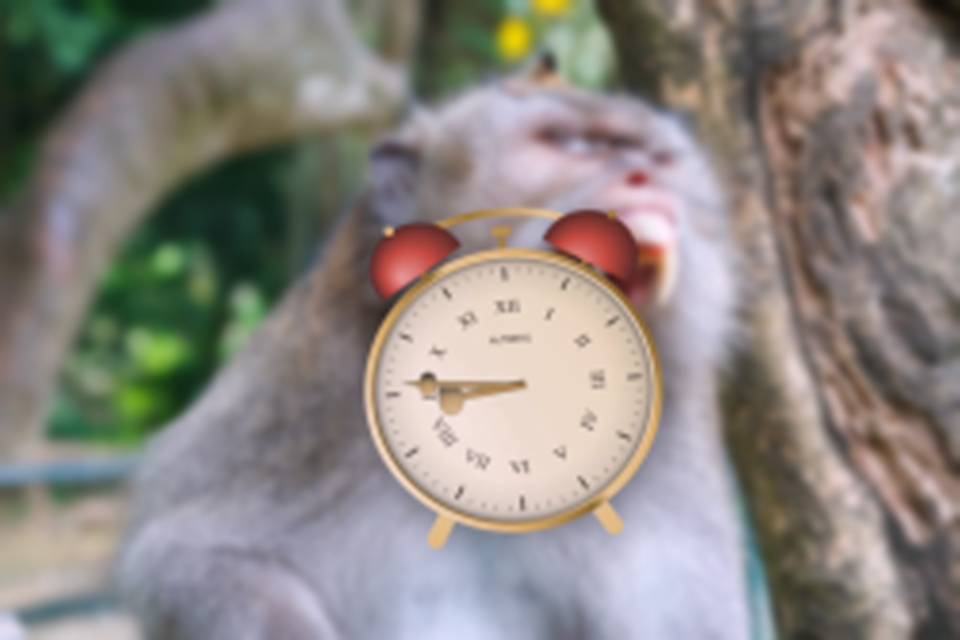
8:46
